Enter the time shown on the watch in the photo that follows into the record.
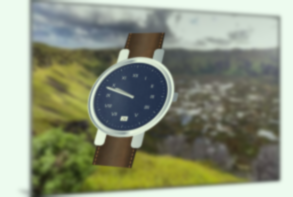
9:48
